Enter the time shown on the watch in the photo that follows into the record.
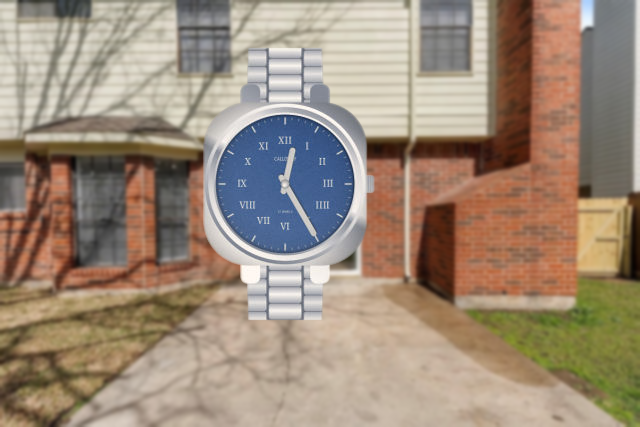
12:25
